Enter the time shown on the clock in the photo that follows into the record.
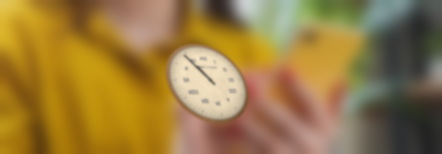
10:54
